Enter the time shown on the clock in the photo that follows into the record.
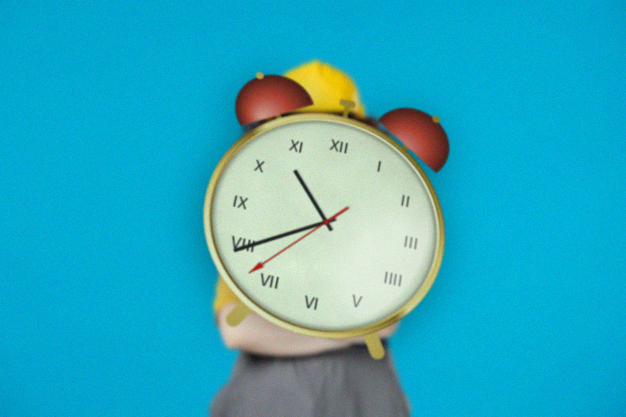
10:39:37
